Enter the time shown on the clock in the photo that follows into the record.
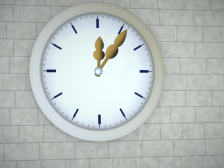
12:06
